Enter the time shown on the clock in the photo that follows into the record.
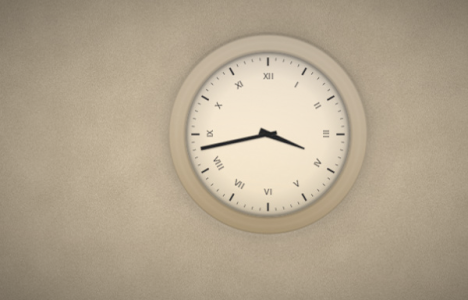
3:43
